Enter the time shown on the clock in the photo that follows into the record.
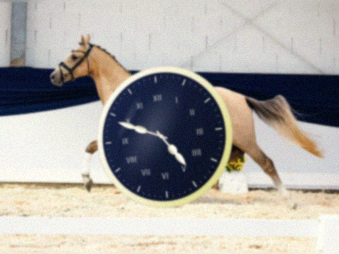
4:49
